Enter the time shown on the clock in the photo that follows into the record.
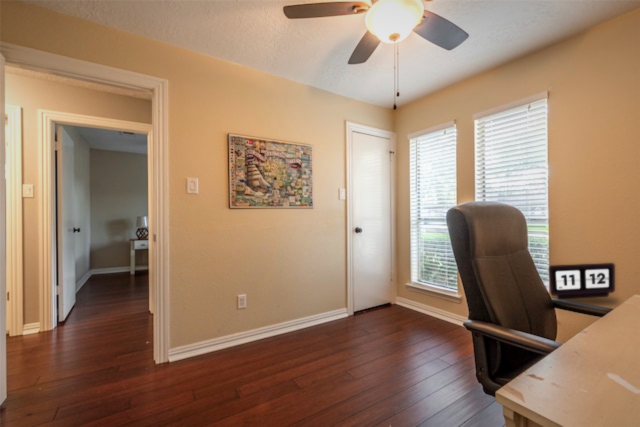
11:12
